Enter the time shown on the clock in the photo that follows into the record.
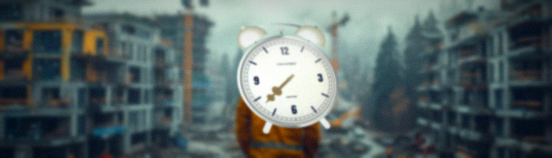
7:38
